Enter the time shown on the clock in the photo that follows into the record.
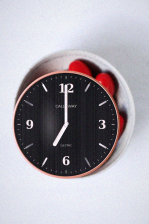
7:00
